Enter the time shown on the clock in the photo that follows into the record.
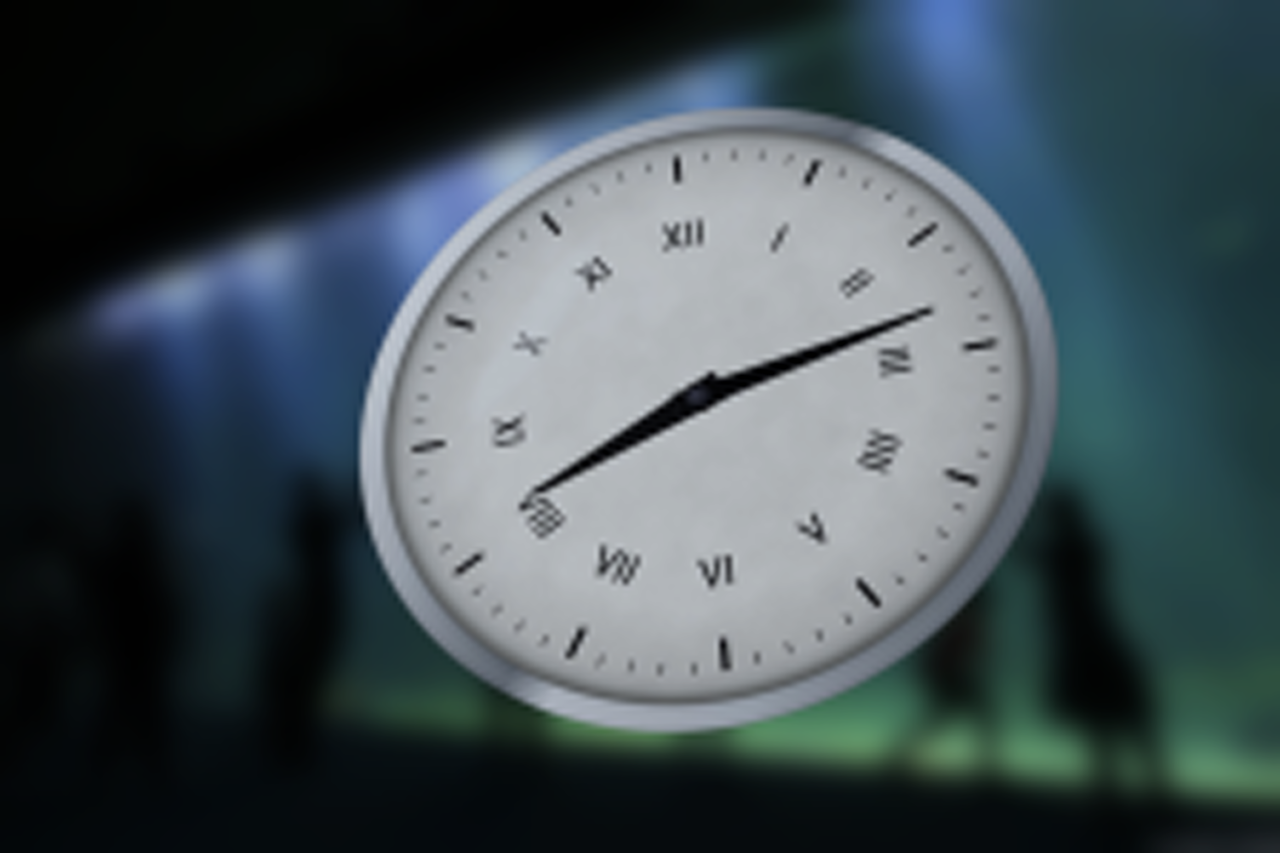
8:13
